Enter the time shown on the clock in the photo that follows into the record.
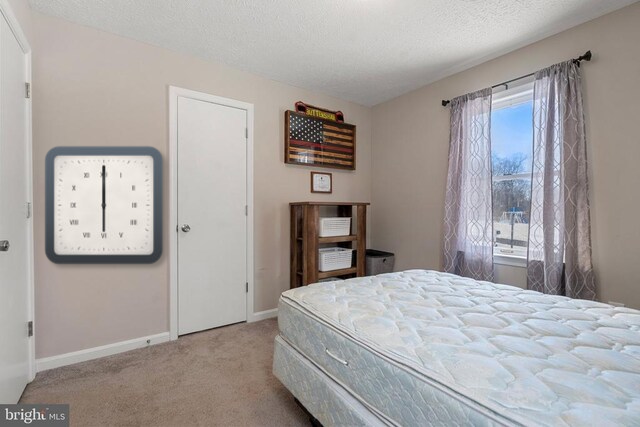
6:00
